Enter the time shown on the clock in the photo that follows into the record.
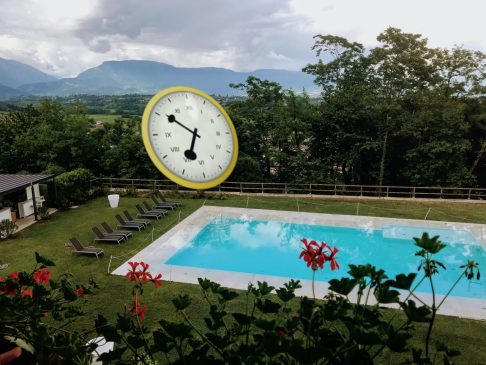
6:51
